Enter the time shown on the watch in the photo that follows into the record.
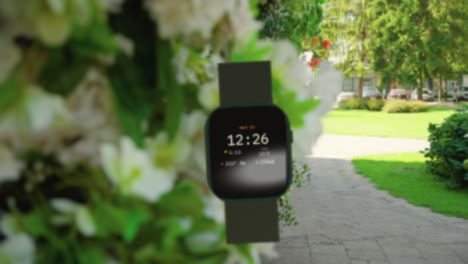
12:26
